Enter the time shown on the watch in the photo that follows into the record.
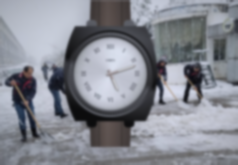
5:12
